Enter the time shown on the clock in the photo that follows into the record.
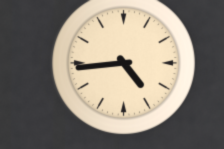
4:44
